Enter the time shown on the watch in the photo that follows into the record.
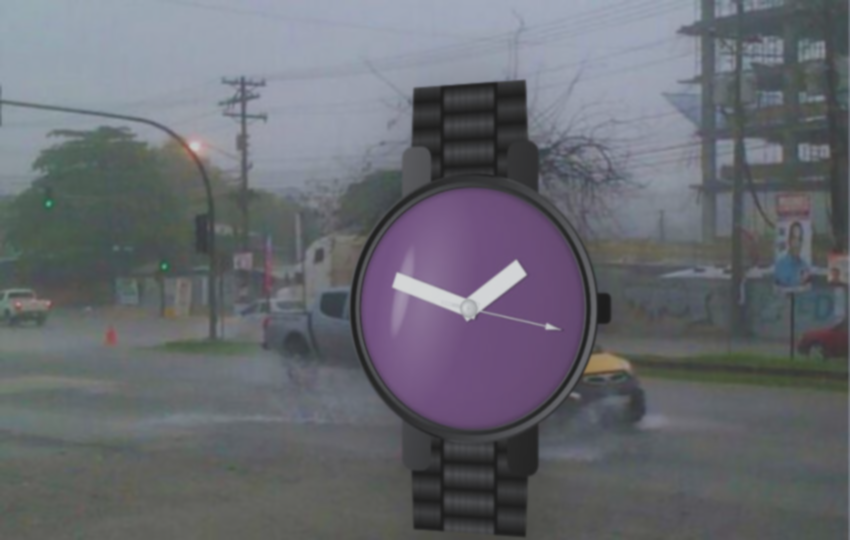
1:48:17
